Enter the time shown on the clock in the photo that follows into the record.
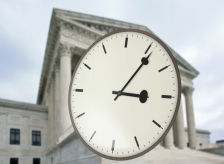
3:06
